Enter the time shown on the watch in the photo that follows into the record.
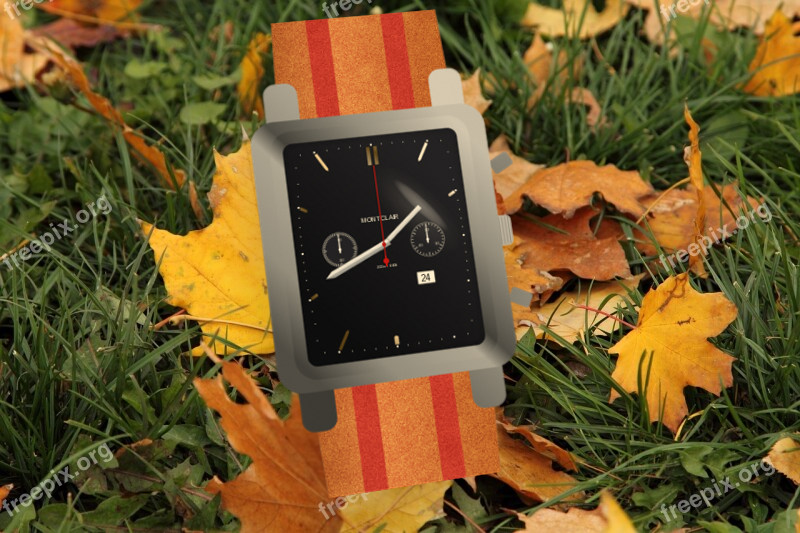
1:41
